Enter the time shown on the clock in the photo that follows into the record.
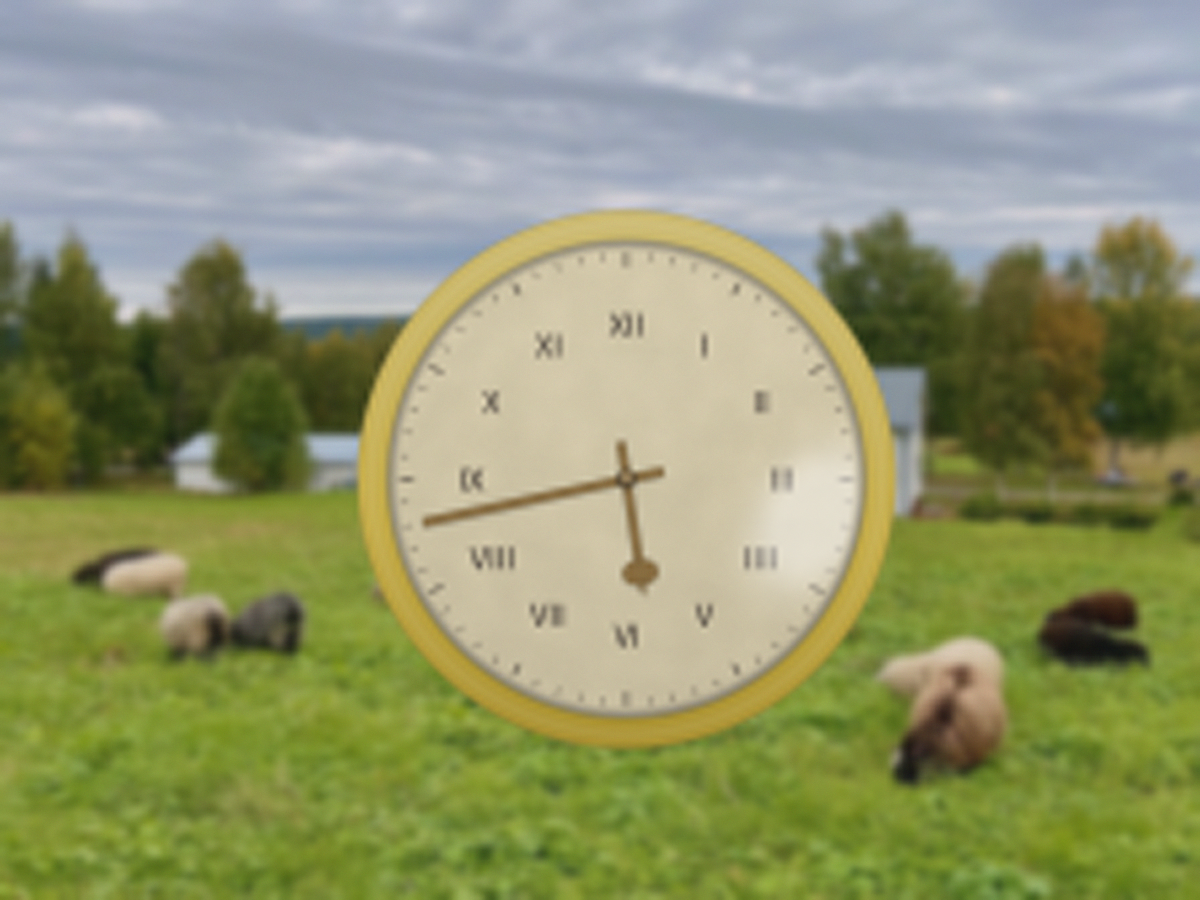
5:43
